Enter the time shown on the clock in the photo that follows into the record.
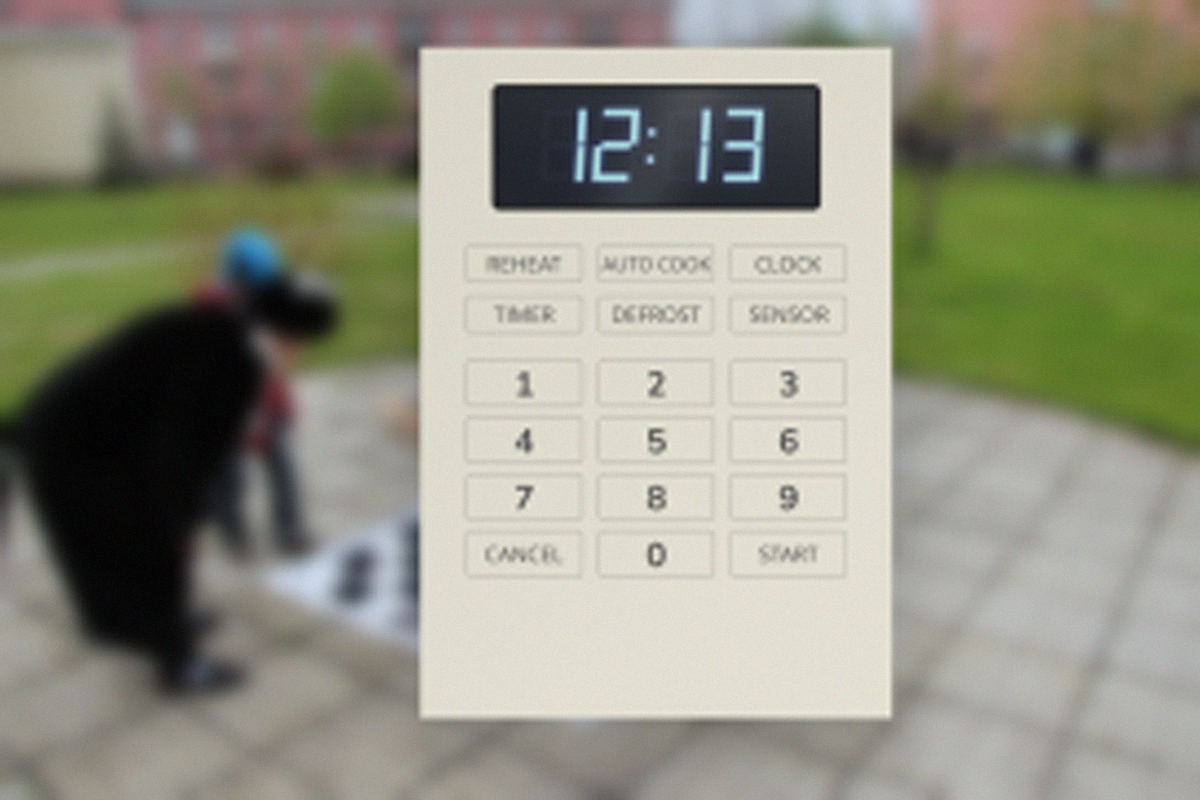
12:13
